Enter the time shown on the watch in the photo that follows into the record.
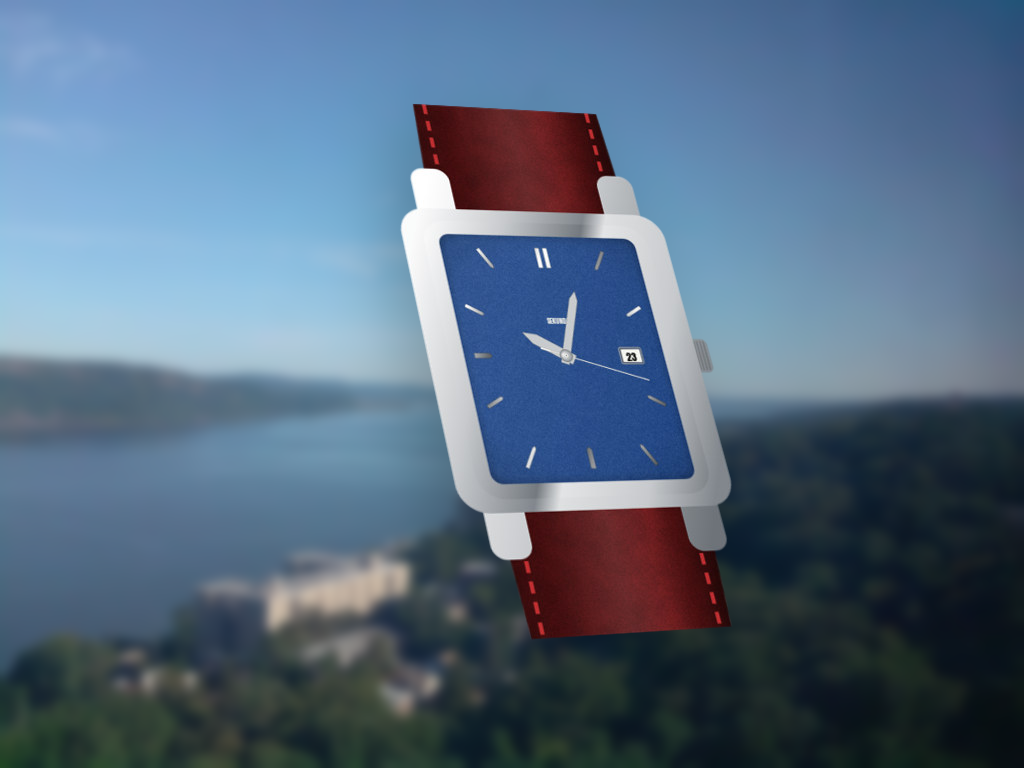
10:03:18
